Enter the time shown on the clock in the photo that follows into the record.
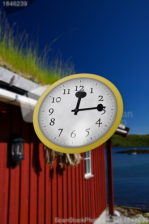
12:14
